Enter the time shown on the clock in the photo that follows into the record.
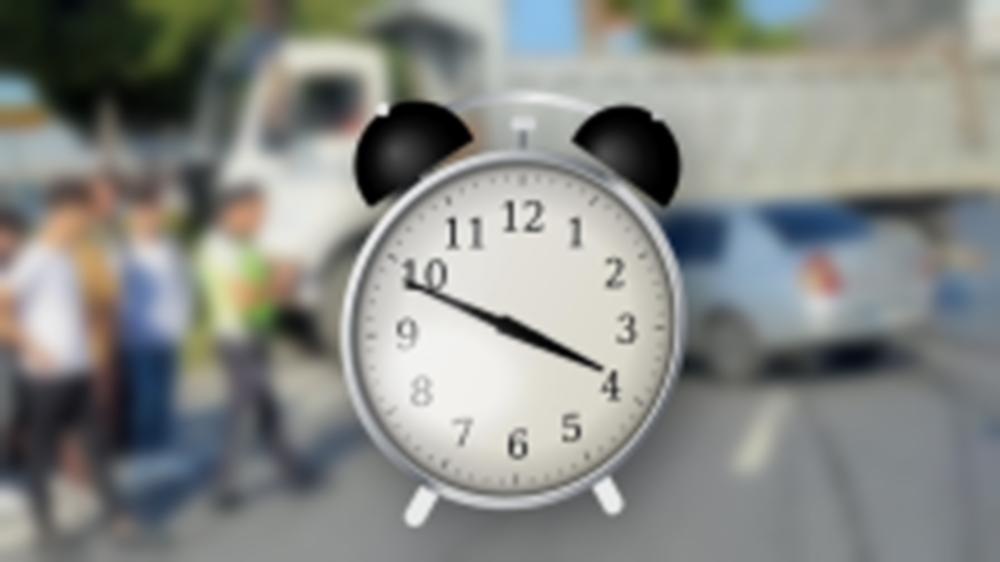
3:49
